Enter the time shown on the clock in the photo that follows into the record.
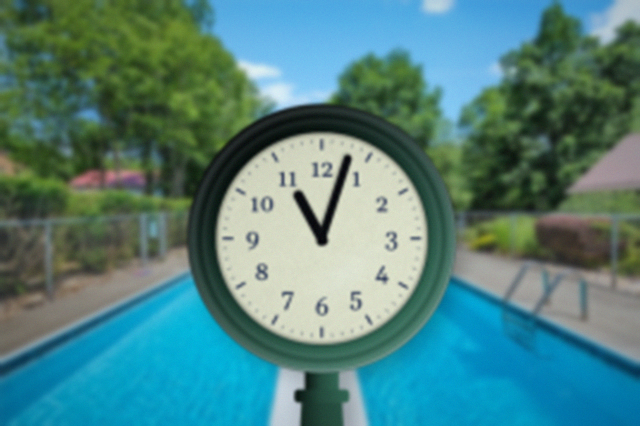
11:03
